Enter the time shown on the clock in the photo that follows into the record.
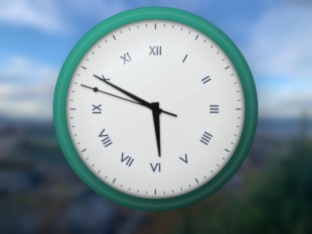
5:49:48
